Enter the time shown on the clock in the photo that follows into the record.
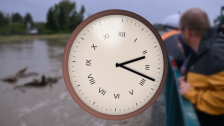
2:18
